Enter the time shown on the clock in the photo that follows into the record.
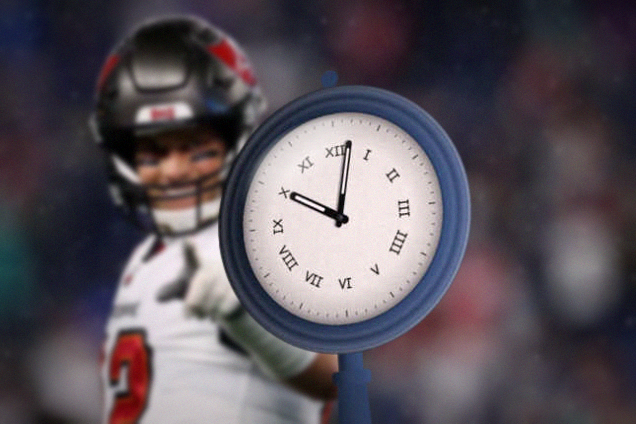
10:02
